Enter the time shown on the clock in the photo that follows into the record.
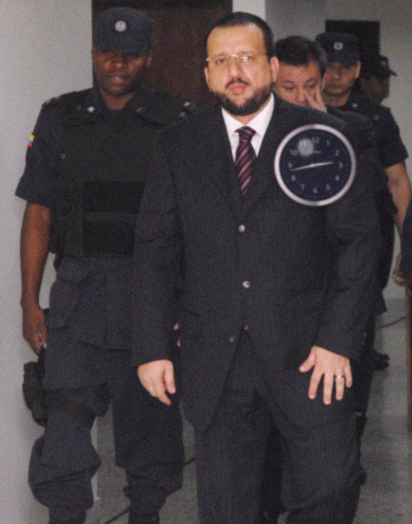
2:43
